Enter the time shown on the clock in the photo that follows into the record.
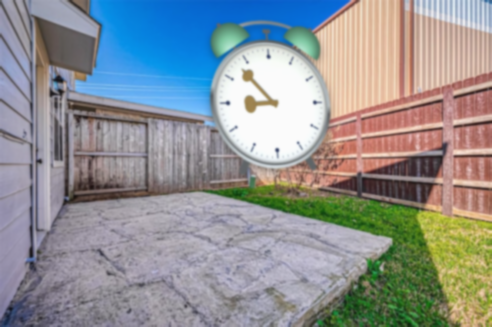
8:53
